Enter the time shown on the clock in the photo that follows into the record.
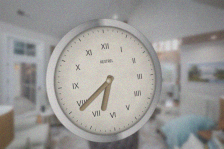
6:39
